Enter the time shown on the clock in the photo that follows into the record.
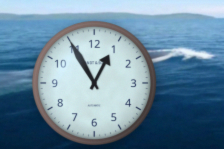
12:55
